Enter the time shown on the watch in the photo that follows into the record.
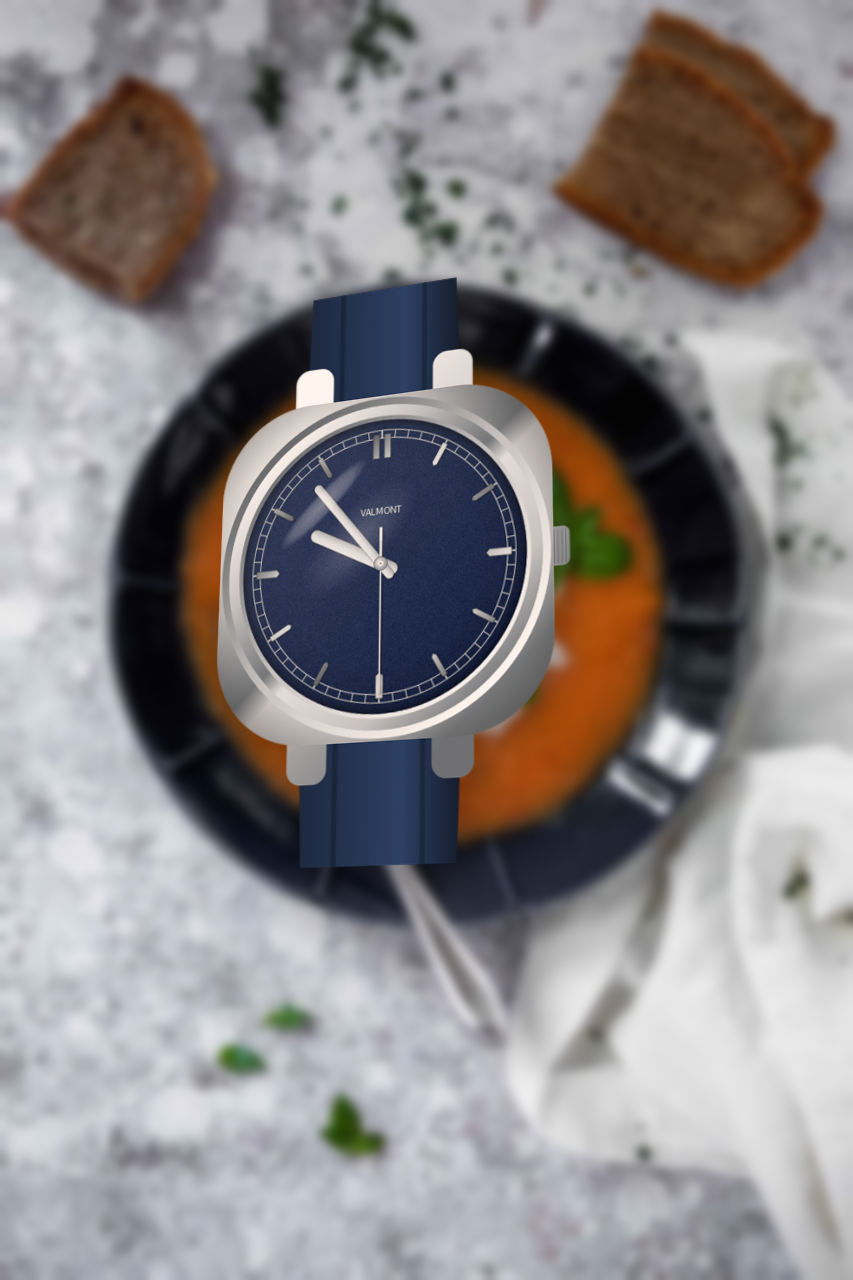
9:53:30
